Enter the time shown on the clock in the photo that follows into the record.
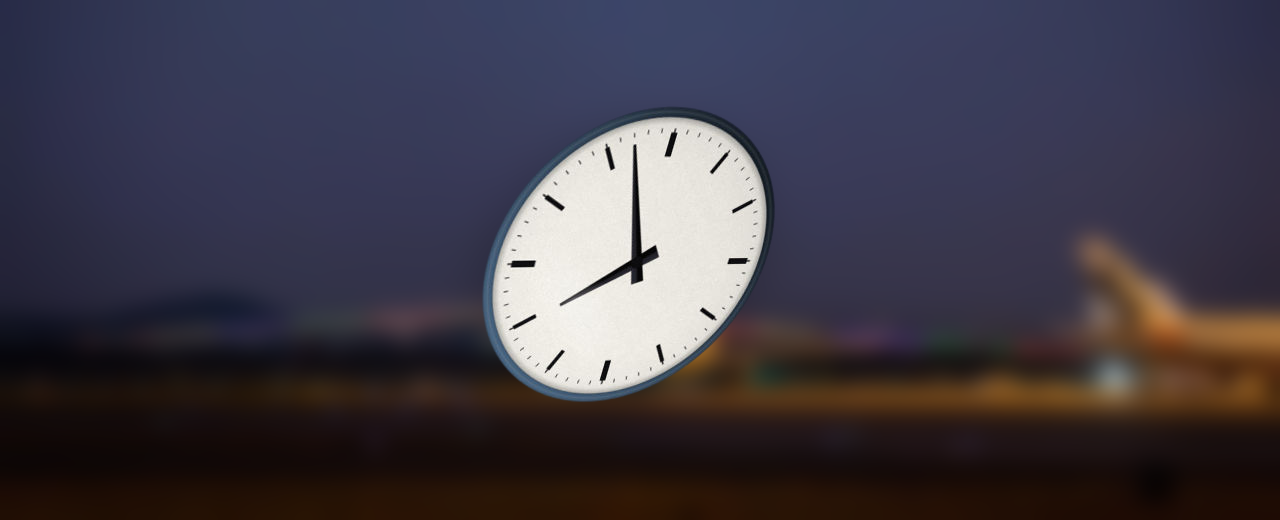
7:57
